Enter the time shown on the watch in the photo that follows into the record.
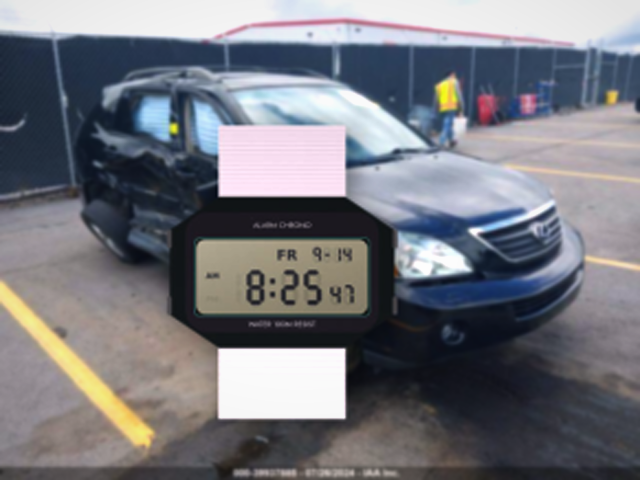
8:25:47
